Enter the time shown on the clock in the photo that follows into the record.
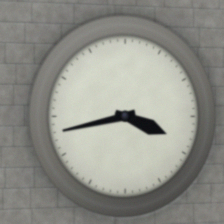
3:43
